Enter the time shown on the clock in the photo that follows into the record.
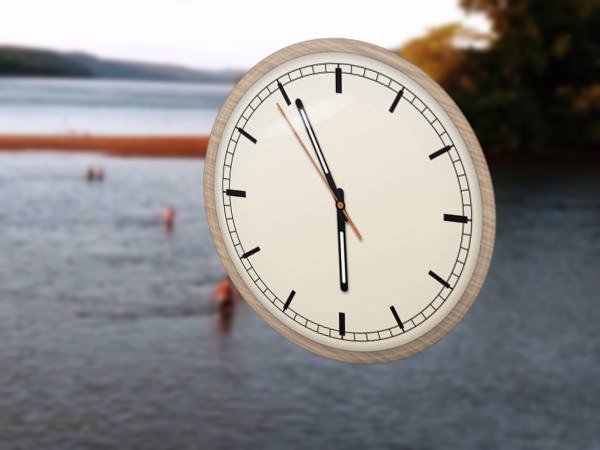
5:55:54
